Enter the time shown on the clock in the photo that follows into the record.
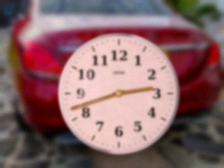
2:42
